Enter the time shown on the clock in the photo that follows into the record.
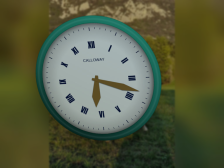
6:18
